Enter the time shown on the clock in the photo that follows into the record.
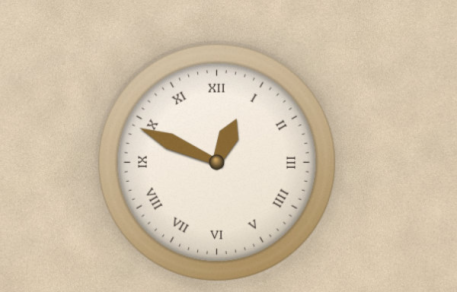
12:49
